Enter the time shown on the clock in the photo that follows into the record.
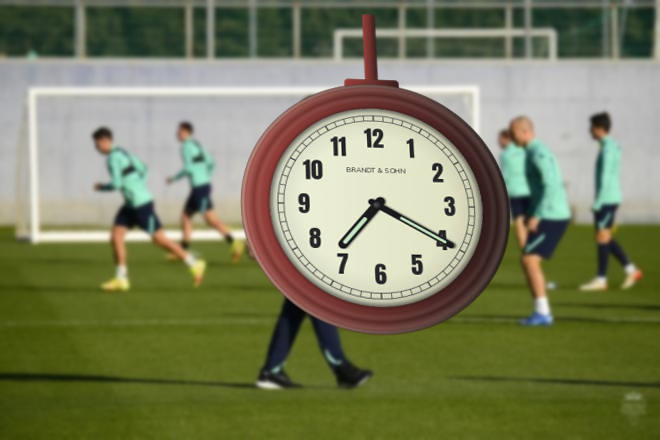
7:20
